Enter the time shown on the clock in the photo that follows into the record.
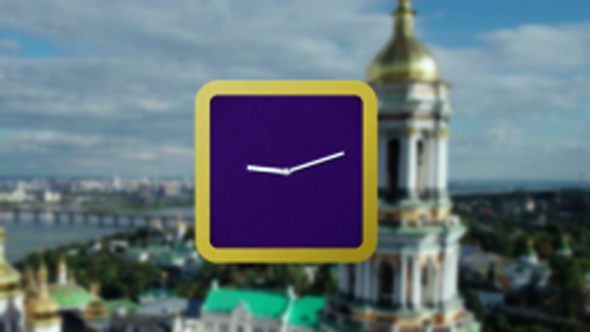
9:12
